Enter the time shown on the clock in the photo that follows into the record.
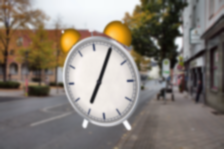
7:05
